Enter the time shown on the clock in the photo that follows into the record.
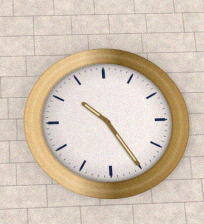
10:25
